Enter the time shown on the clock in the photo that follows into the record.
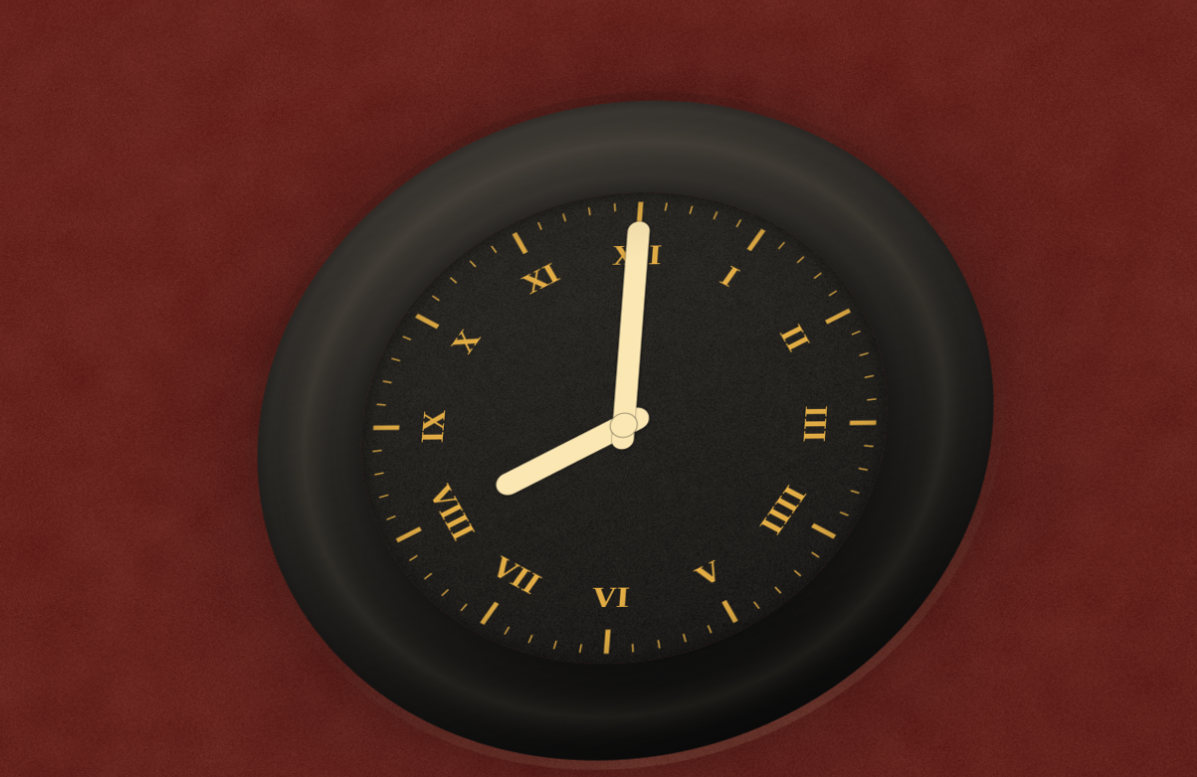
8:00
